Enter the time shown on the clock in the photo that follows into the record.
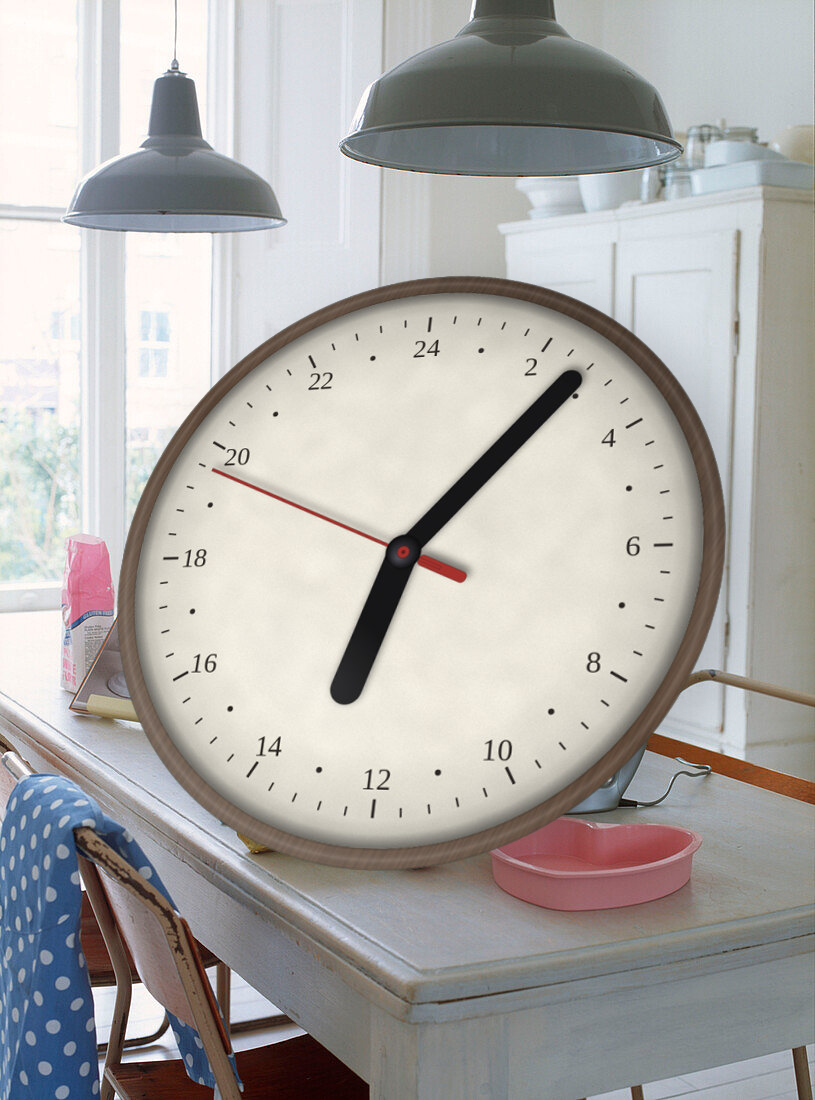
13:06:49
